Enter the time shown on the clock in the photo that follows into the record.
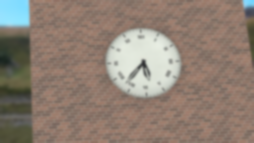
5:37
